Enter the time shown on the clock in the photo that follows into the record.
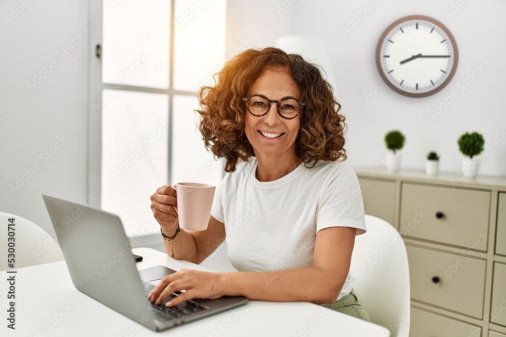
8:15
